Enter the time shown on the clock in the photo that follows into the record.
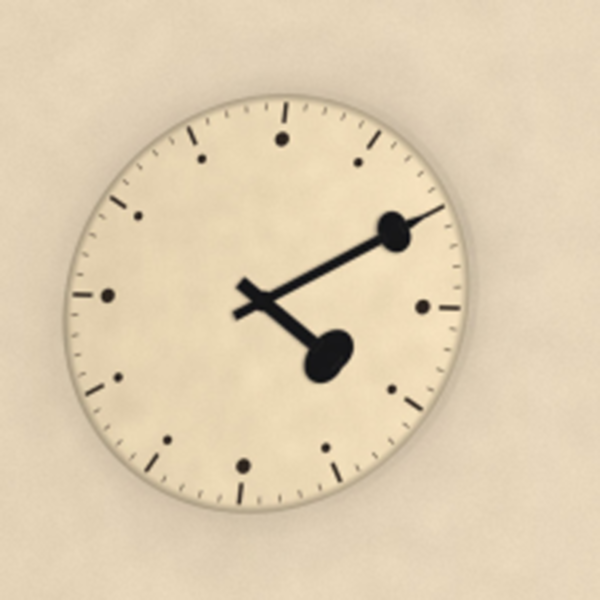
4:10
